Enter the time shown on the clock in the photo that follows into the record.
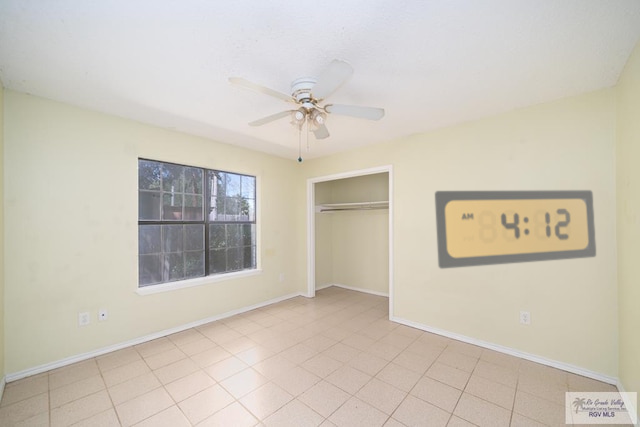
4:12
